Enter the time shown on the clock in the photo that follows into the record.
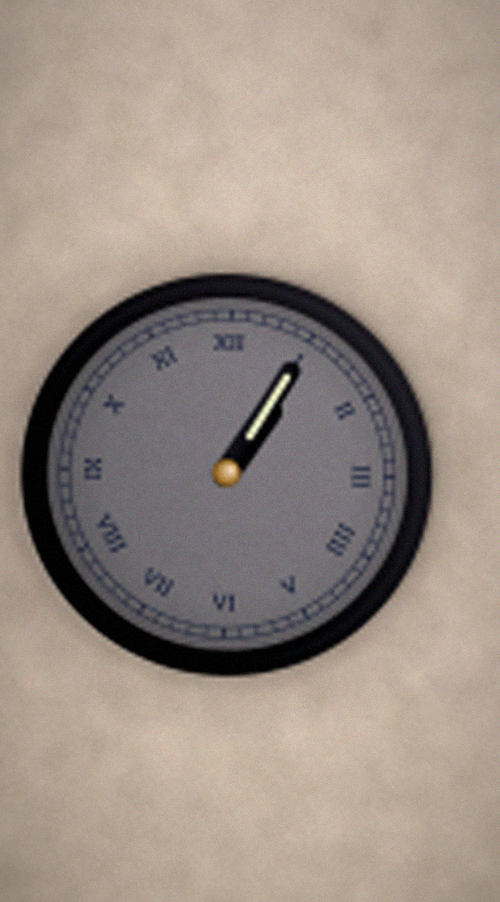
1:05
